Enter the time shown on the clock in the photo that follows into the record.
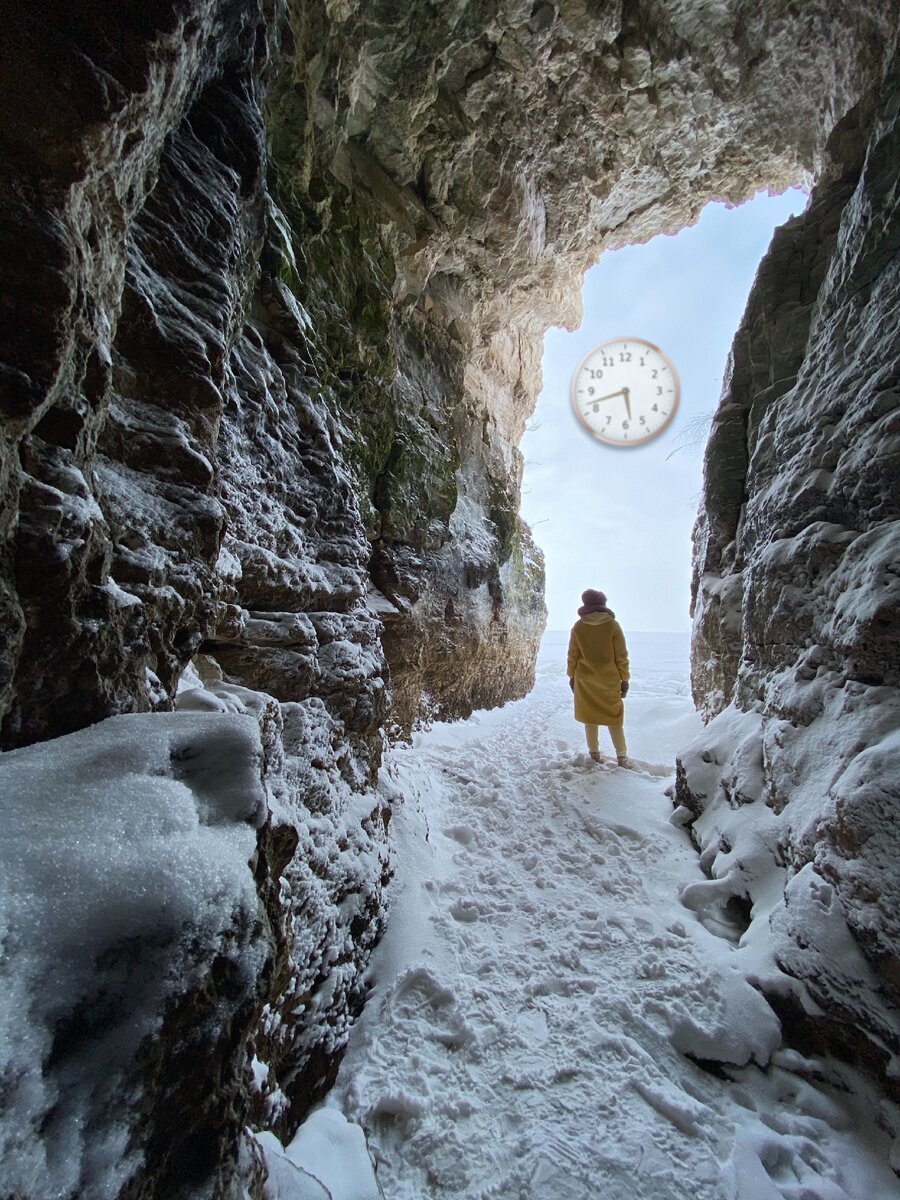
5:42
